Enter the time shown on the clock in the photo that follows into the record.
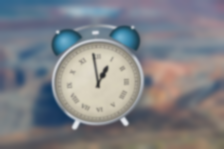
12:59
